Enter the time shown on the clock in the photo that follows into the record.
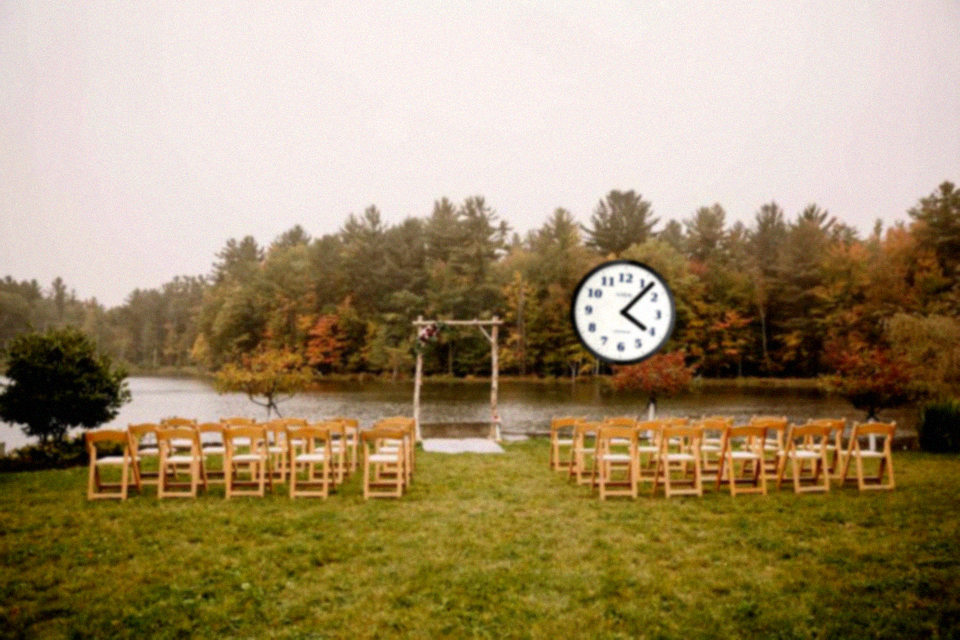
4:07
